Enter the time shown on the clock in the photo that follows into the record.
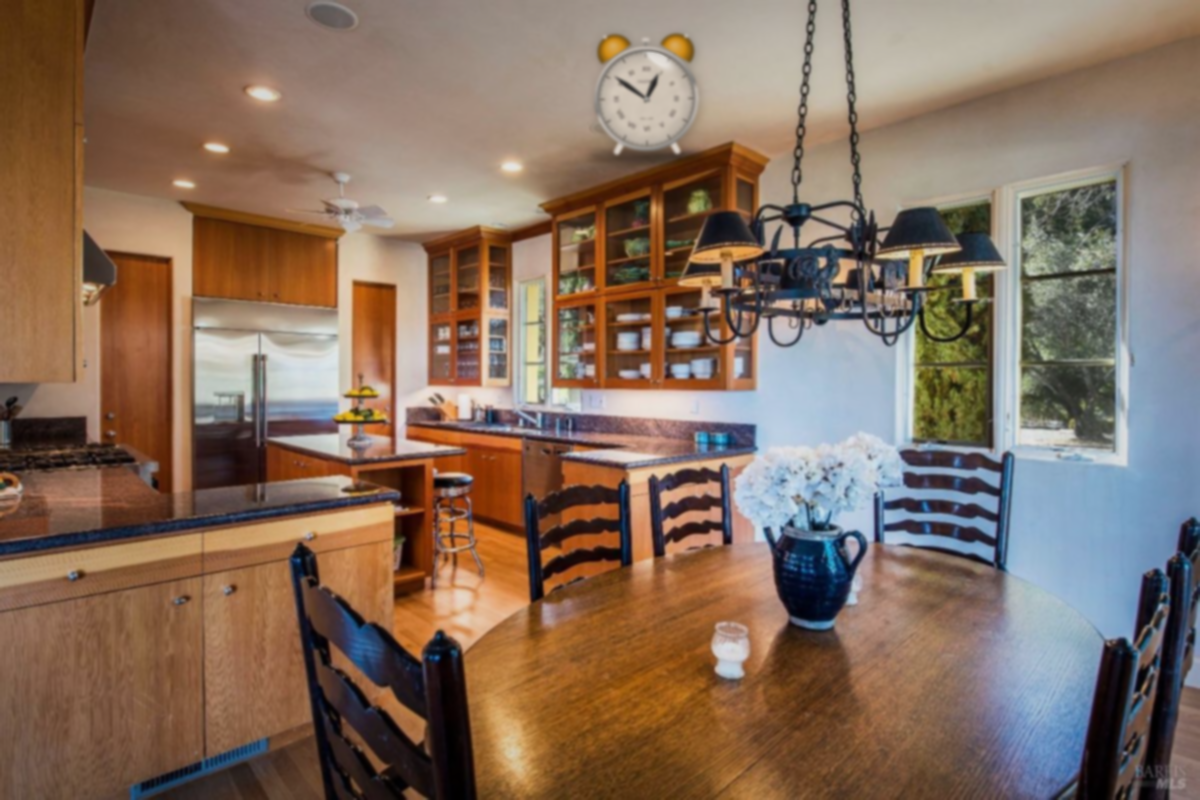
12:51
